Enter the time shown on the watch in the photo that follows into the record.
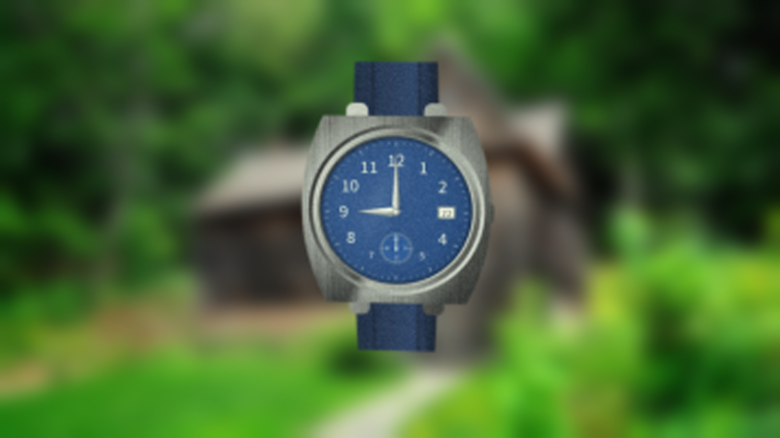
9:00
